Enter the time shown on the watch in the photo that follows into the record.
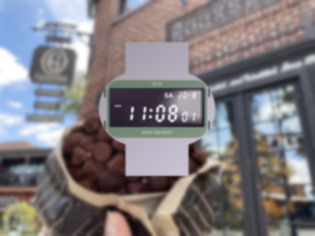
11:08:01
